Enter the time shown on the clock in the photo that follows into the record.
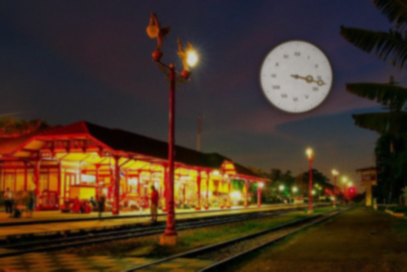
3:17
